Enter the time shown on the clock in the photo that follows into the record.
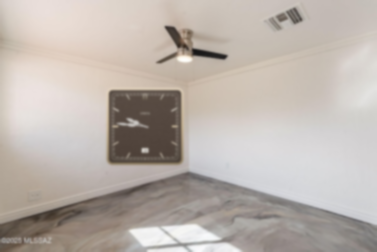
9:46
